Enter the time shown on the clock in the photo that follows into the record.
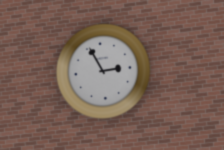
2:56
